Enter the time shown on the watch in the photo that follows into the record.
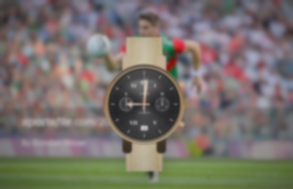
9:01
